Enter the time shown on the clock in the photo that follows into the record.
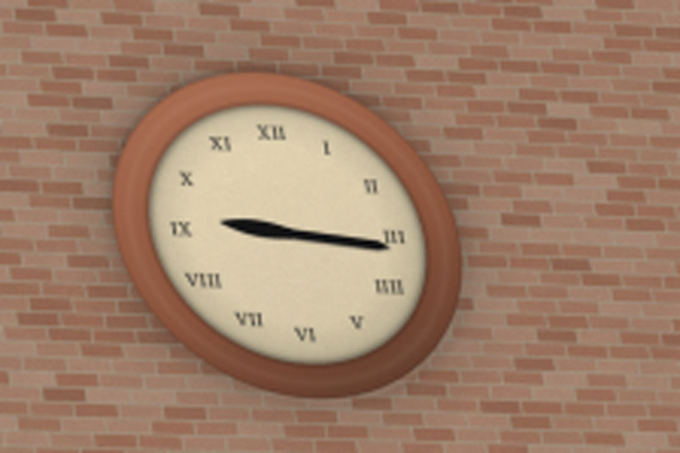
9:16
